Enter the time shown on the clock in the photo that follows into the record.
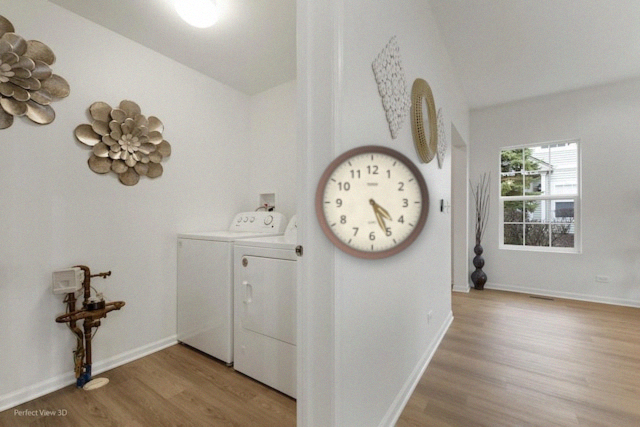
4:26
